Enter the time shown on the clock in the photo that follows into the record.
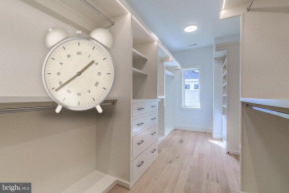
1:39
